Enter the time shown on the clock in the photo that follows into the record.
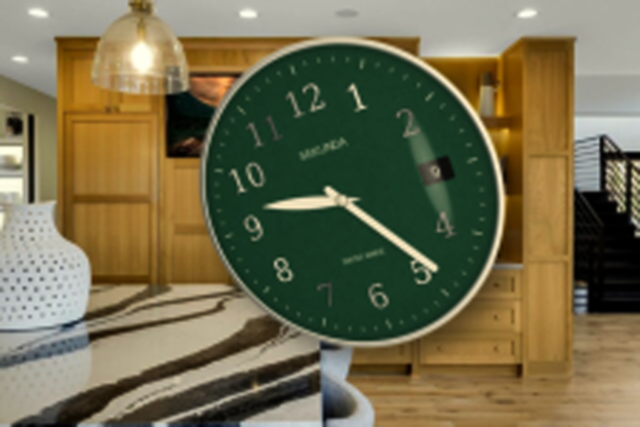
9:24
